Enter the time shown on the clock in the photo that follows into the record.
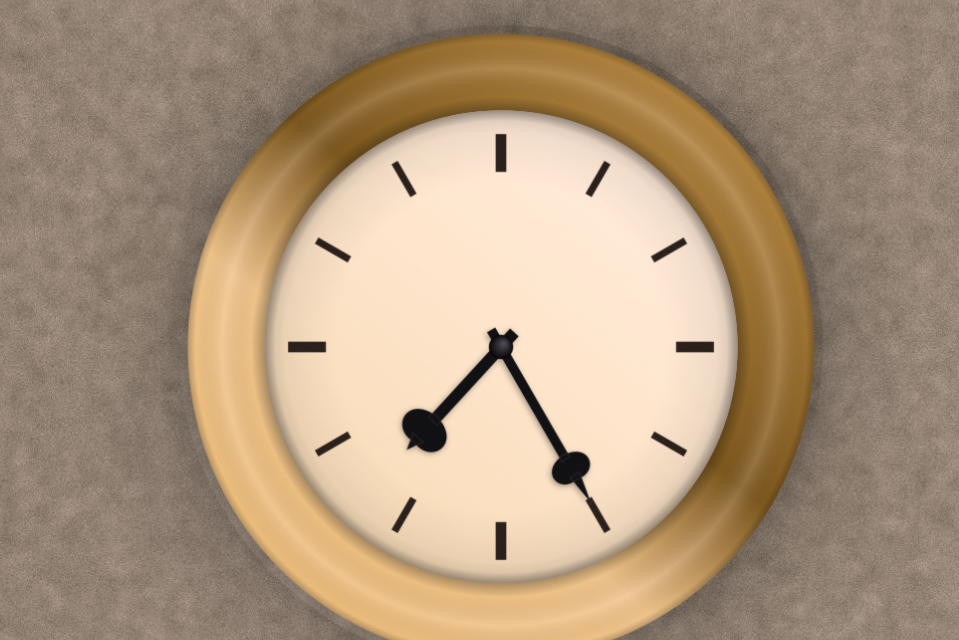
7:25
